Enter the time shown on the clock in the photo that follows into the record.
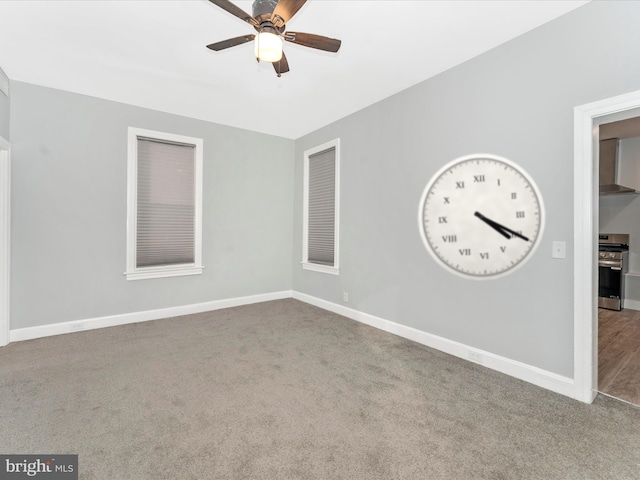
4:20
